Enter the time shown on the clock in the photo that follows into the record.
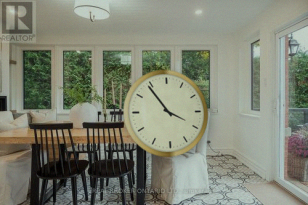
3:54
